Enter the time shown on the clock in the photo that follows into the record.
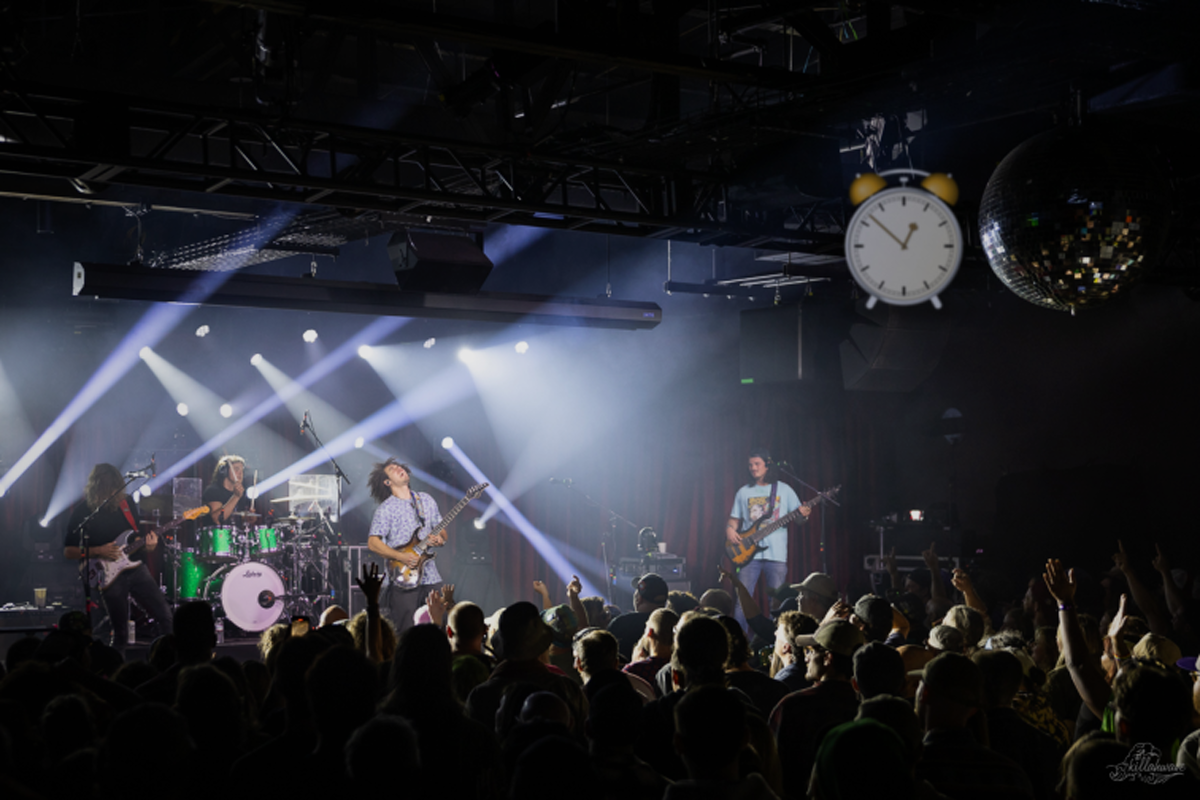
12:52
